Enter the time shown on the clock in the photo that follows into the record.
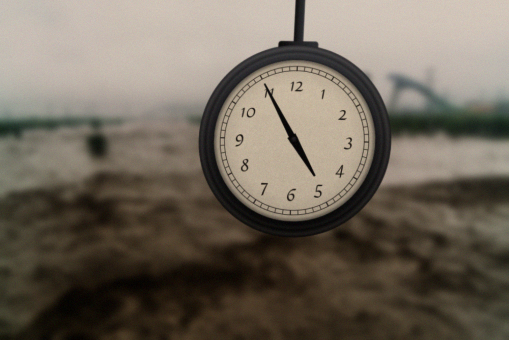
4:55
